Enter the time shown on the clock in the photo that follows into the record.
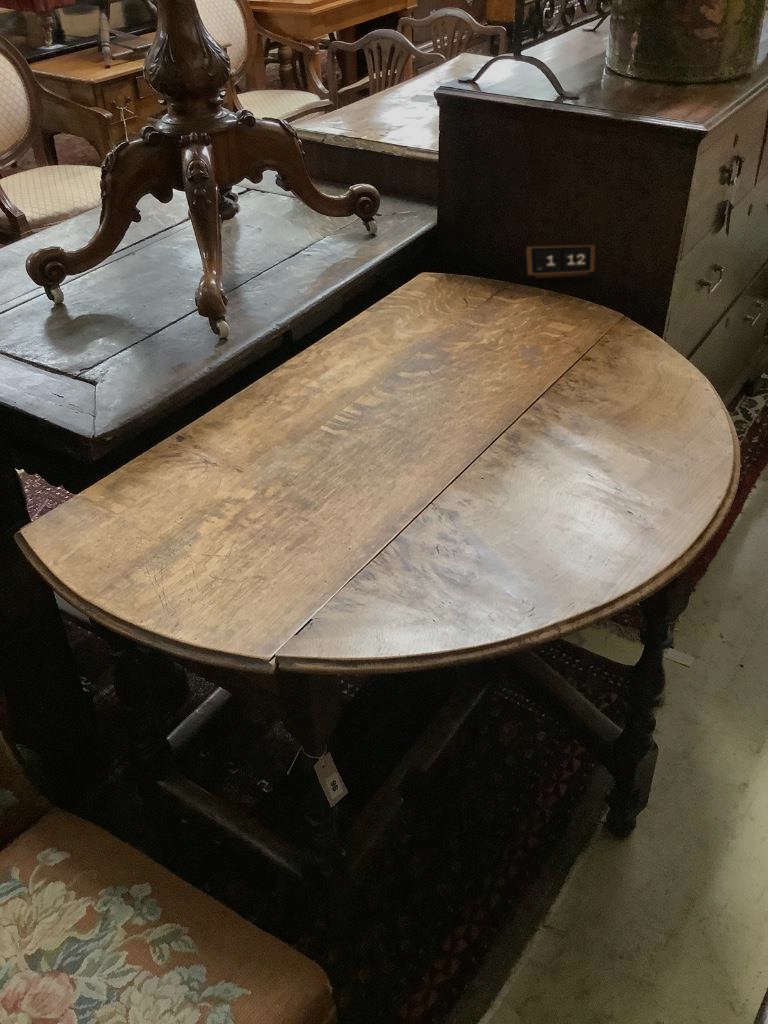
1:12
